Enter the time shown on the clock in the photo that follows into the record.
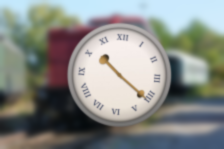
10:21
